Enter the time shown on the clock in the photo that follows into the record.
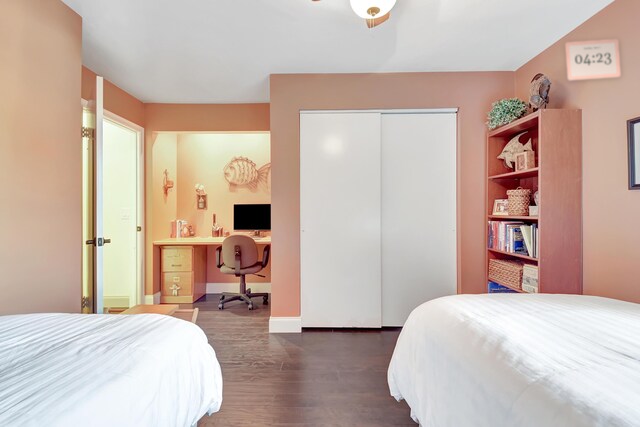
4:23
